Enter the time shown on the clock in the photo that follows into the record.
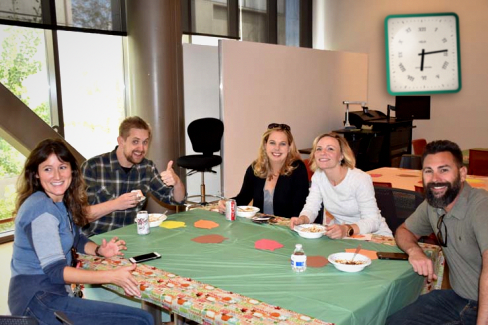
6:14
